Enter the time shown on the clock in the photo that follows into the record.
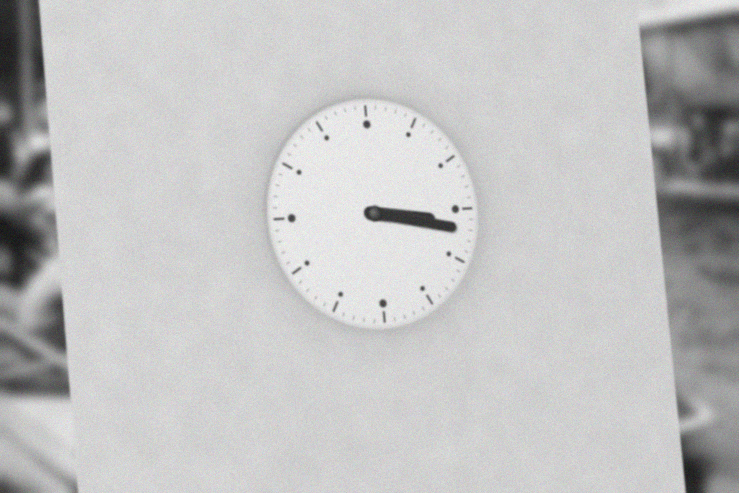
3:17
